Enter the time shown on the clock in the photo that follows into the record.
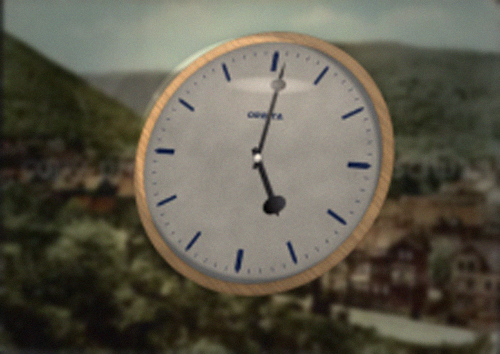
5:01
